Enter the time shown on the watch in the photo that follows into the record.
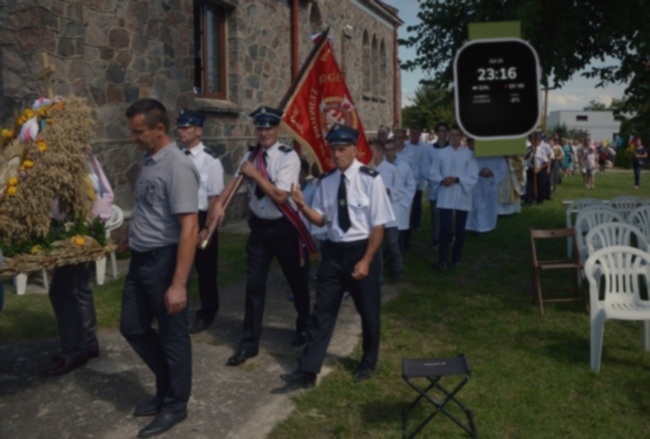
23:16
